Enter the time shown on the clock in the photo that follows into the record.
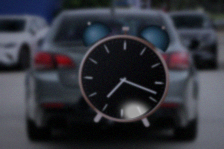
7:18
